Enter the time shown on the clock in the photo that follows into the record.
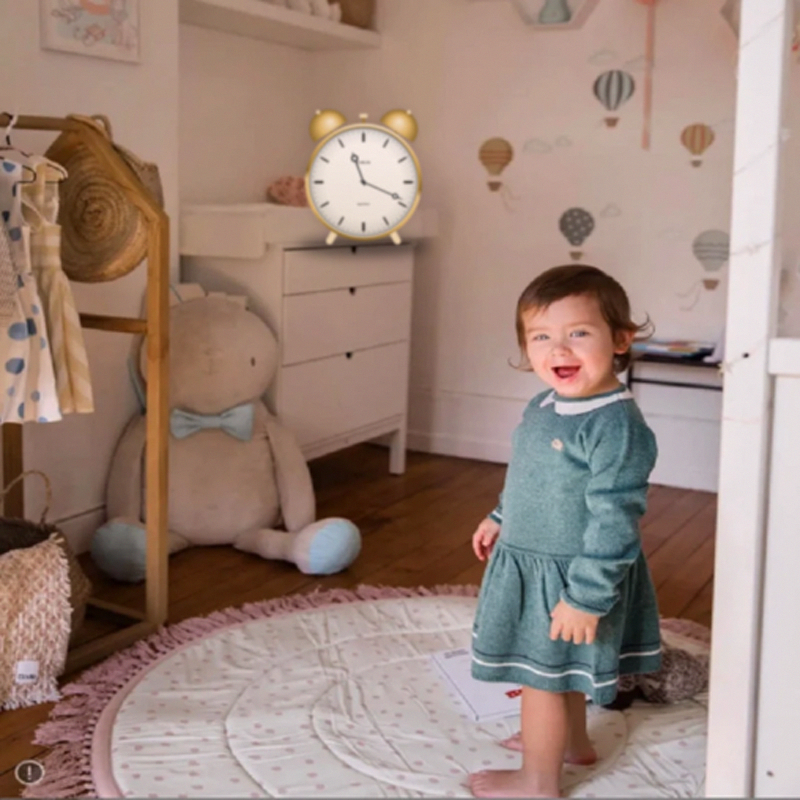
11:19
